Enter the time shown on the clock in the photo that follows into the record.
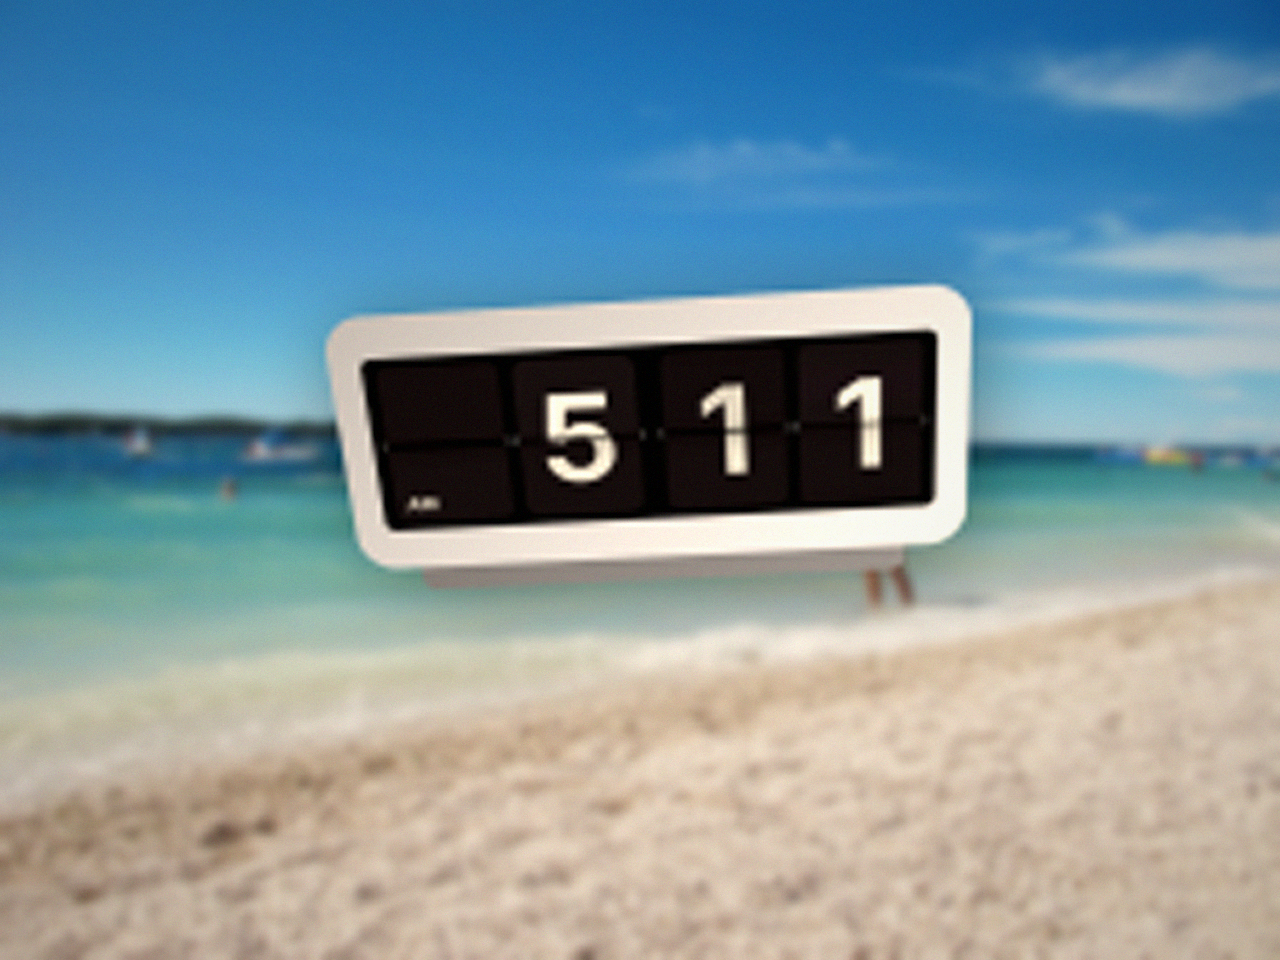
5:11
